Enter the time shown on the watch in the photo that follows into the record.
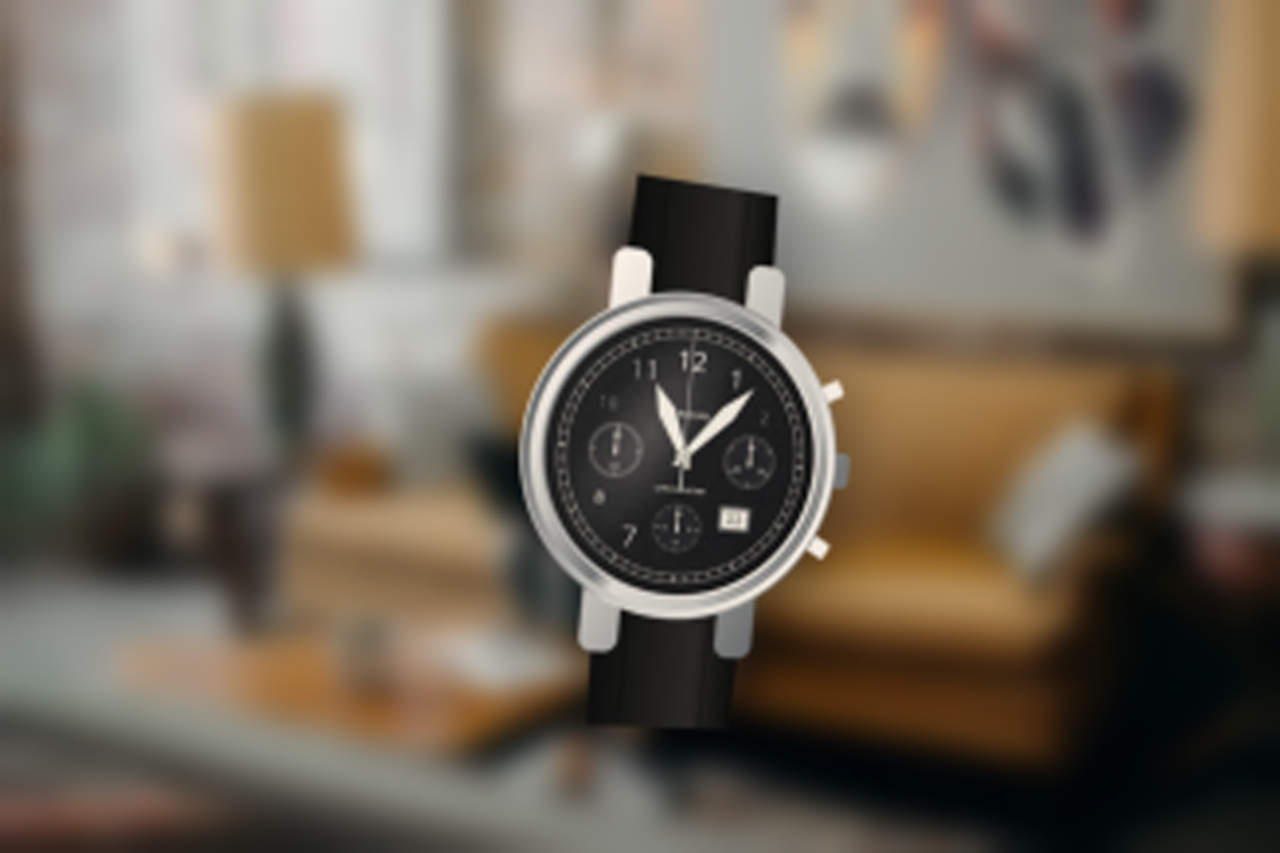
11:07
